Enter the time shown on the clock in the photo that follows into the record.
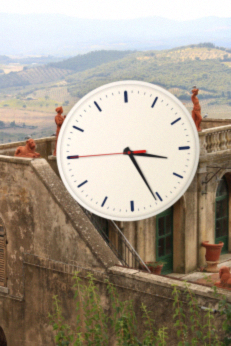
3:25:45
